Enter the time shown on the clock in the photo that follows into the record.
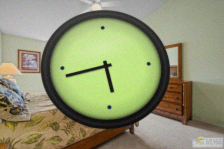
5:43
